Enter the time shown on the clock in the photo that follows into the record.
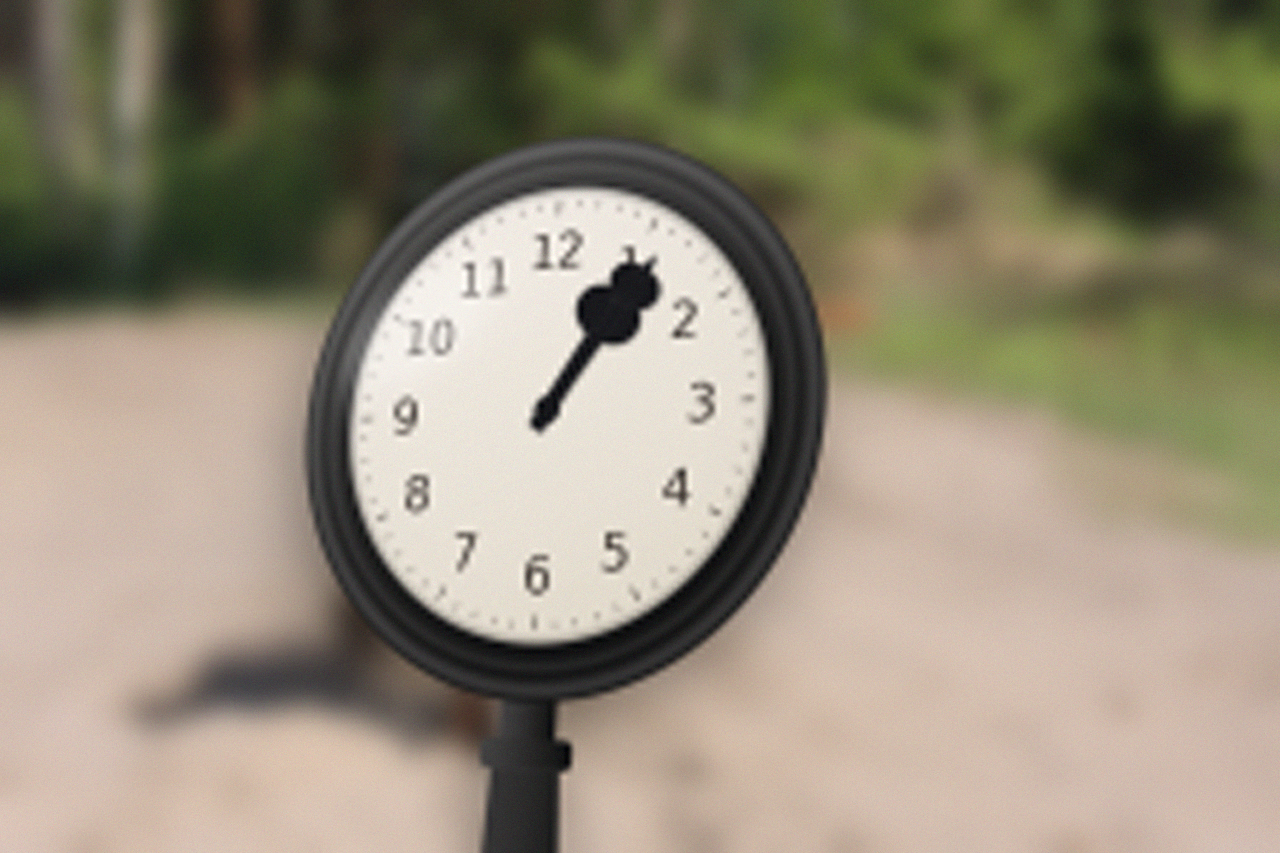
1:06
